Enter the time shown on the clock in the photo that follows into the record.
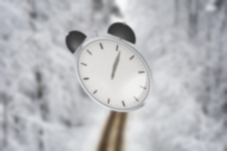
1:06
